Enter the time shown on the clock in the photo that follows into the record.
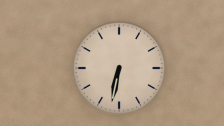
6:32
